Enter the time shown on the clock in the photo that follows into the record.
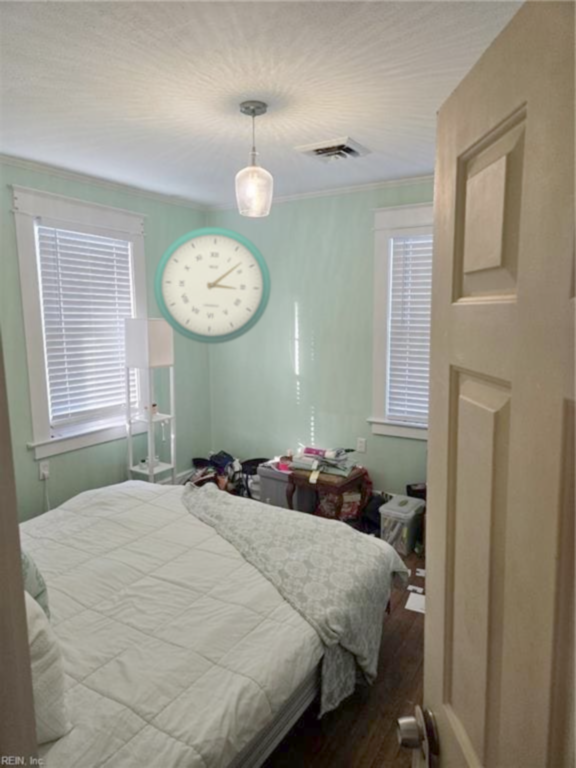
3:08
